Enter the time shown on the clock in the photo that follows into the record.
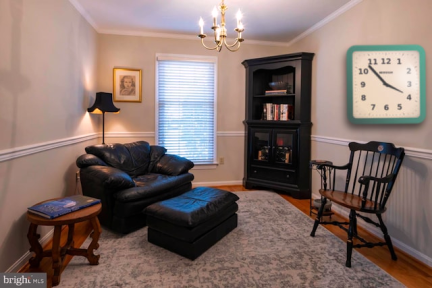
3:53
